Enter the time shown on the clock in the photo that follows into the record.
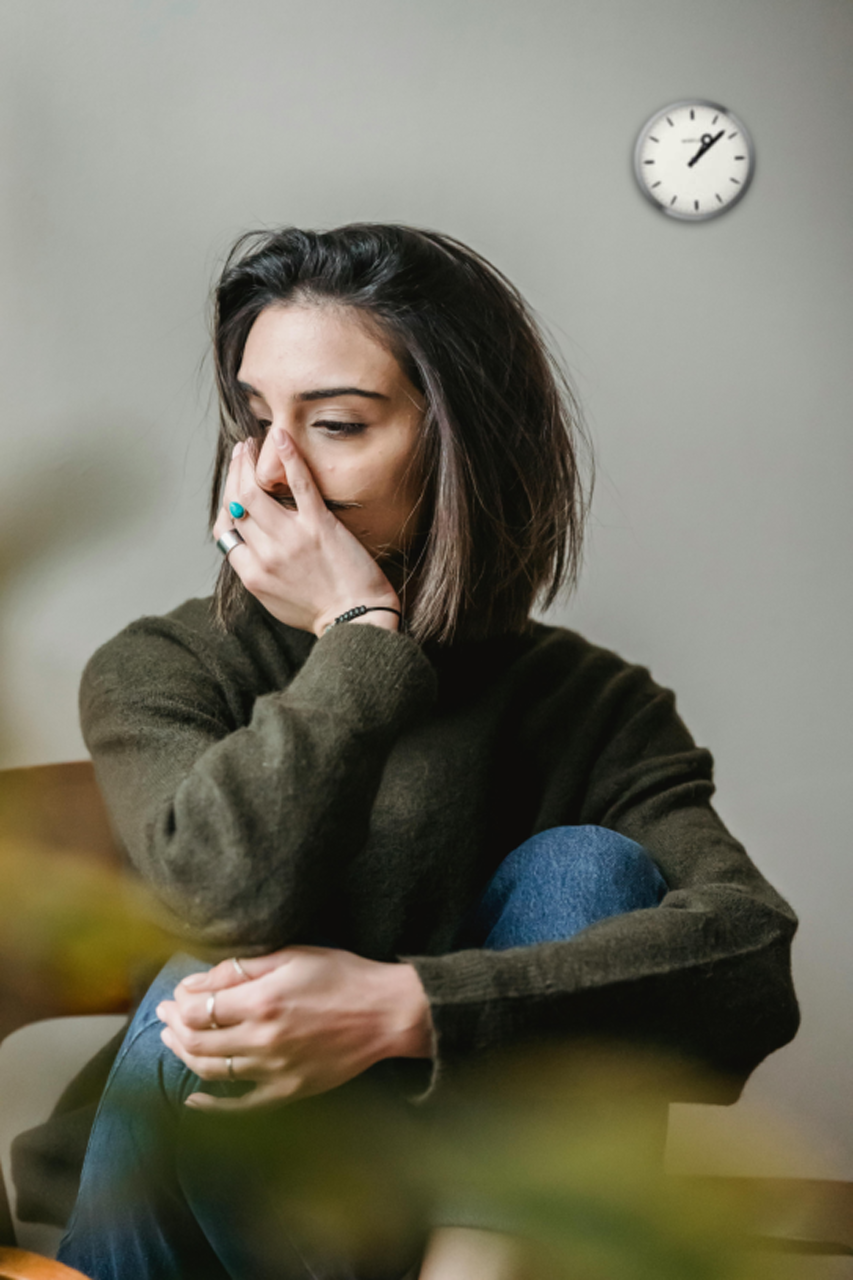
1:08
